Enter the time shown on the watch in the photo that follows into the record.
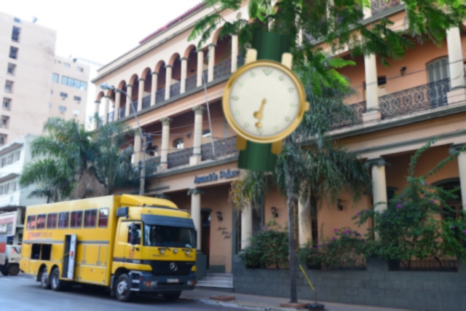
6:31
